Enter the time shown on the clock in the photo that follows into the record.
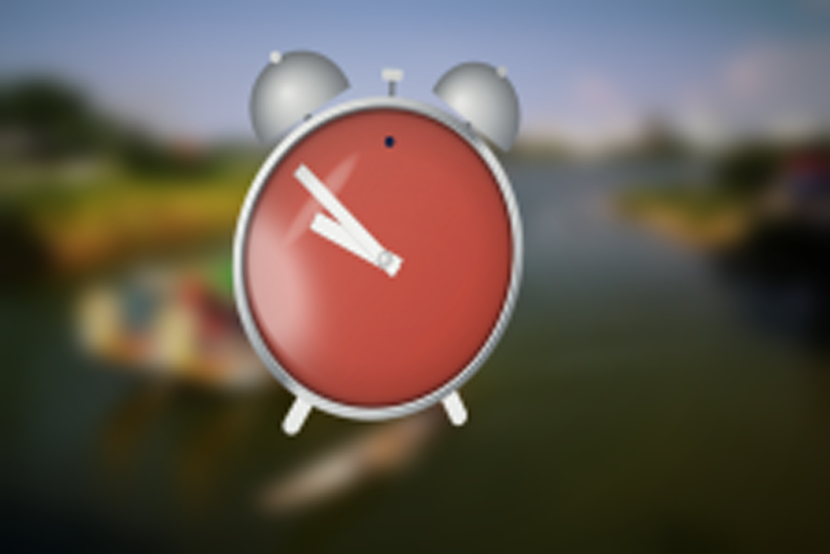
9:52
